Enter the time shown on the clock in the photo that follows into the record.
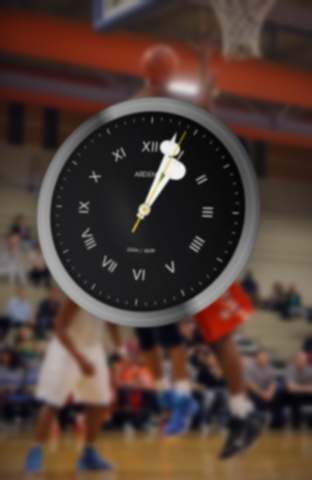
1:03:04
